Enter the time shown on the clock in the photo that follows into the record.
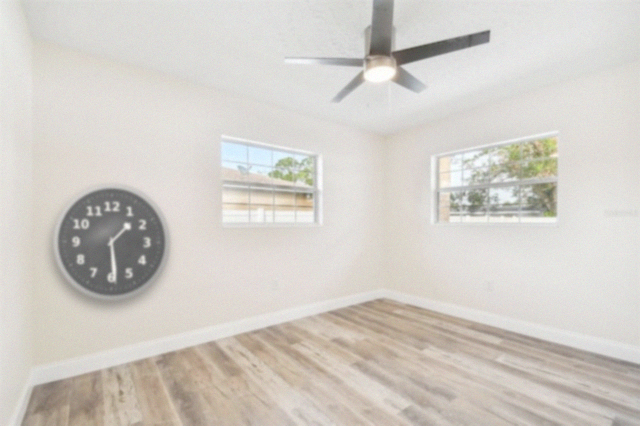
1:29
